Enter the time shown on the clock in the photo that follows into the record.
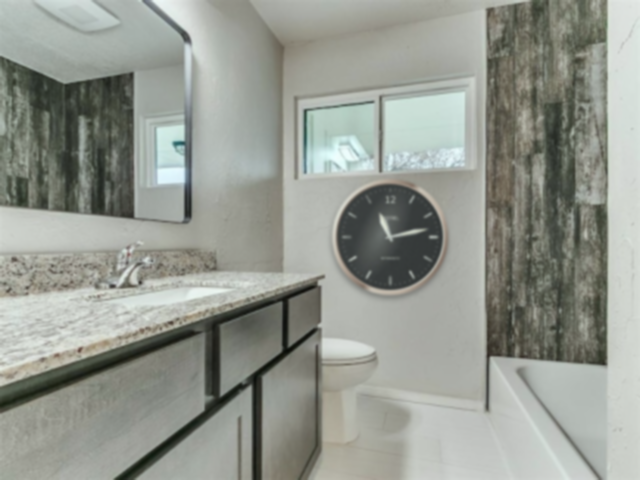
11:13
